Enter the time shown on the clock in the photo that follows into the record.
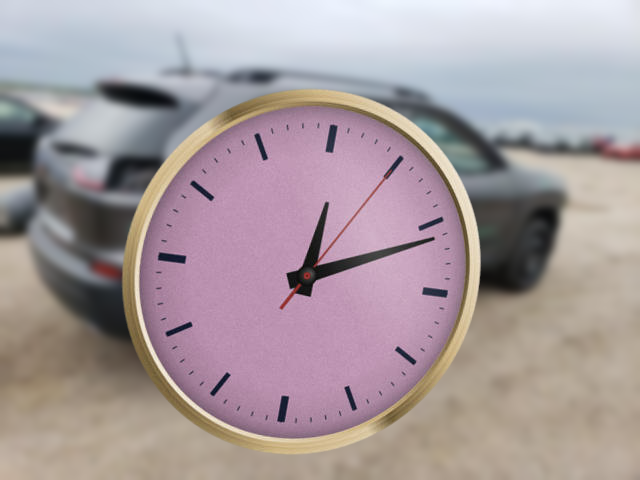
12:11:05
